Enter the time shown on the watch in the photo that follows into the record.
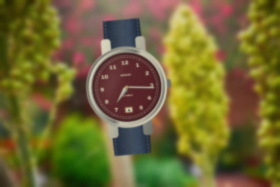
7:16
